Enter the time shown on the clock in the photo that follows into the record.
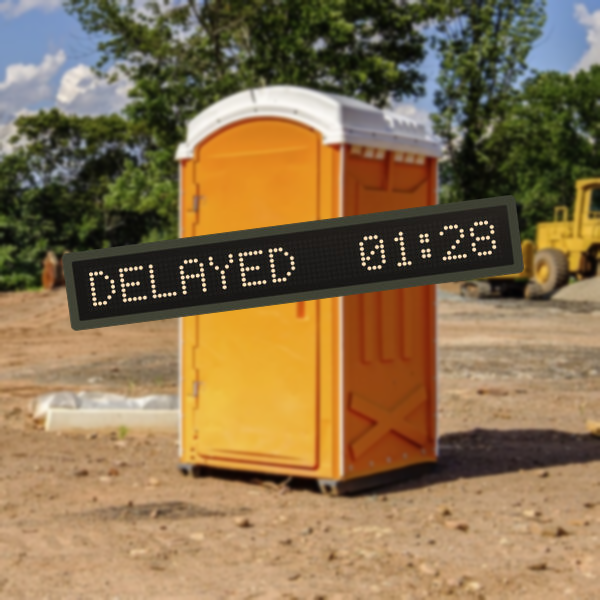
1:28
